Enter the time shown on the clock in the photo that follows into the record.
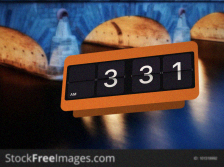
3:31
